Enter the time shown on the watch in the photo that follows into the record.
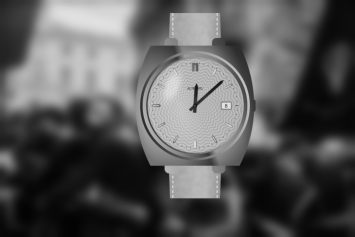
12:08
